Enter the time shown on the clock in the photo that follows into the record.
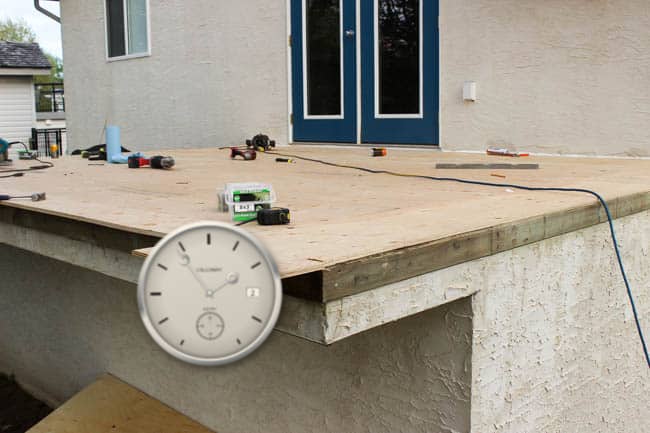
1:54
